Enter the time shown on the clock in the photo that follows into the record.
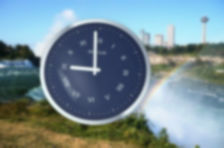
8:59
